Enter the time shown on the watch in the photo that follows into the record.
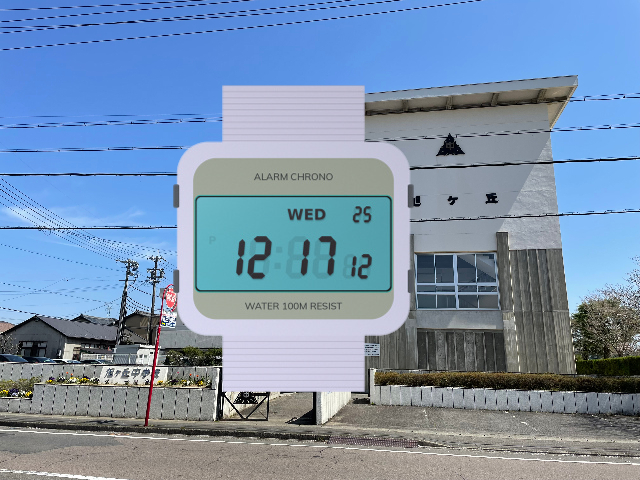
12:17:12
